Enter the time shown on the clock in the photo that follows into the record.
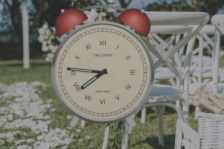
7:46
